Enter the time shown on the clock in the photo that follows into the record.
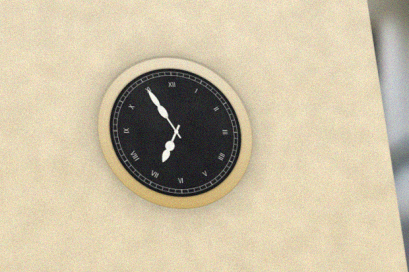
6:55
